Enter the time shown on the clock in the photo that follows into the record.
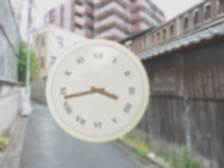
3:43
